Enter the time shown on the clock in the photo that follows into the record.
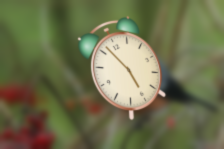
5:57
